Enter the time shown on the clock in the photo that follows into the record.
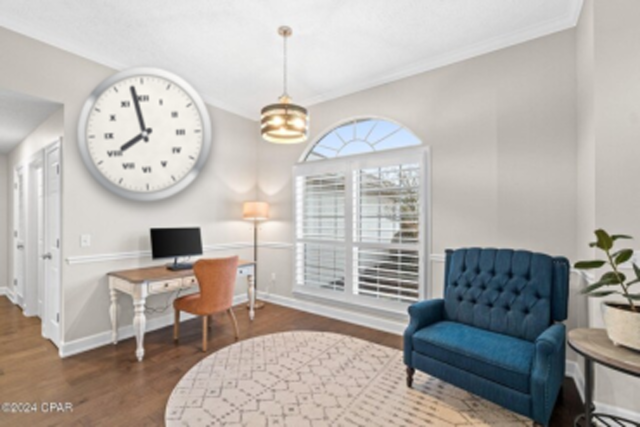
7:58
